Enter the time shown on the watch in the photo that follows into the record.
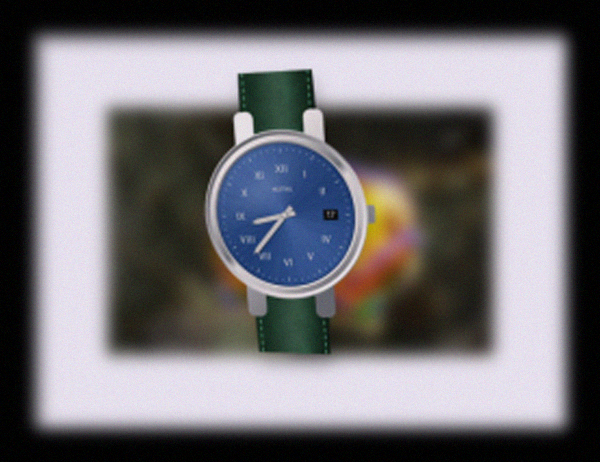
8:37
